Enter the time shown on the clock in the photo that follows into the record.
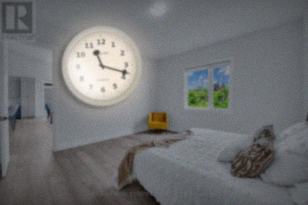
11:18
